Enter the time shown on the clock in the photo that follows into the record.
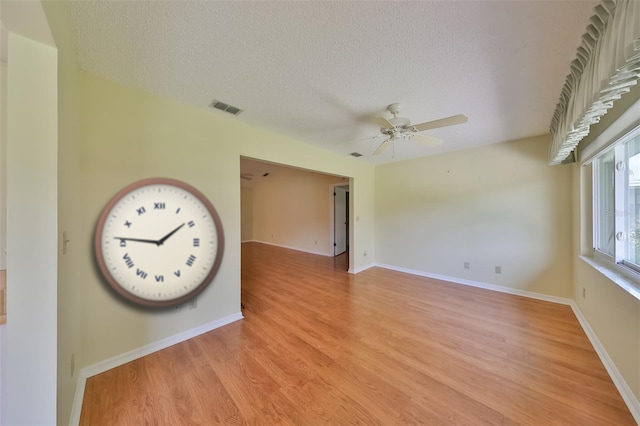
1:46
